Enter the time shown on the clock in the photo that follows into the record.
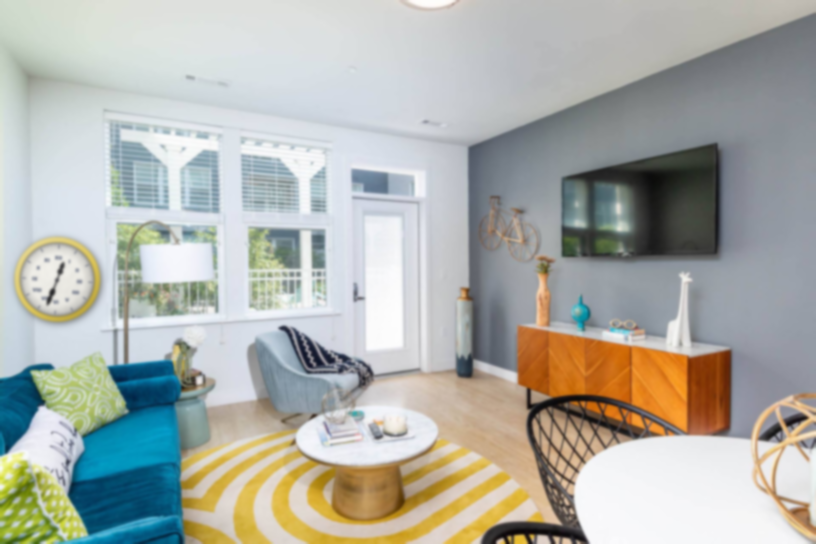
12:33
